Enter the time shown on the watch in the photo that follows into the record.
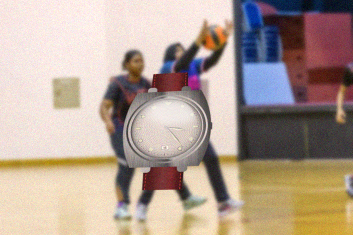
3:24
